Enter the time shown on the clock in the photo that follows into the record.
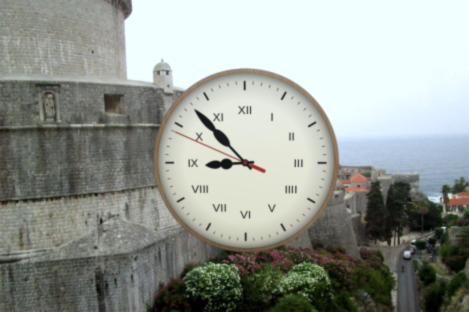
8:52:49
